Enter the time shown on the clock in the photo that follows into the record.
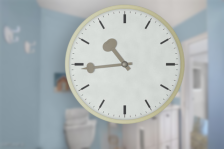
10:44
